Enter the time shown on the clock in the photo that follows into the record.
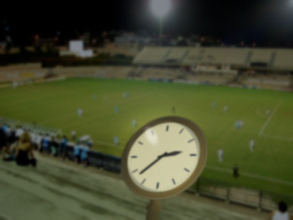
2:38
